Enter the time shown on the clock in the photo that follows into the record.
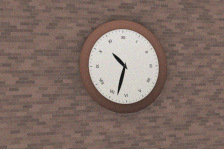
10:33
